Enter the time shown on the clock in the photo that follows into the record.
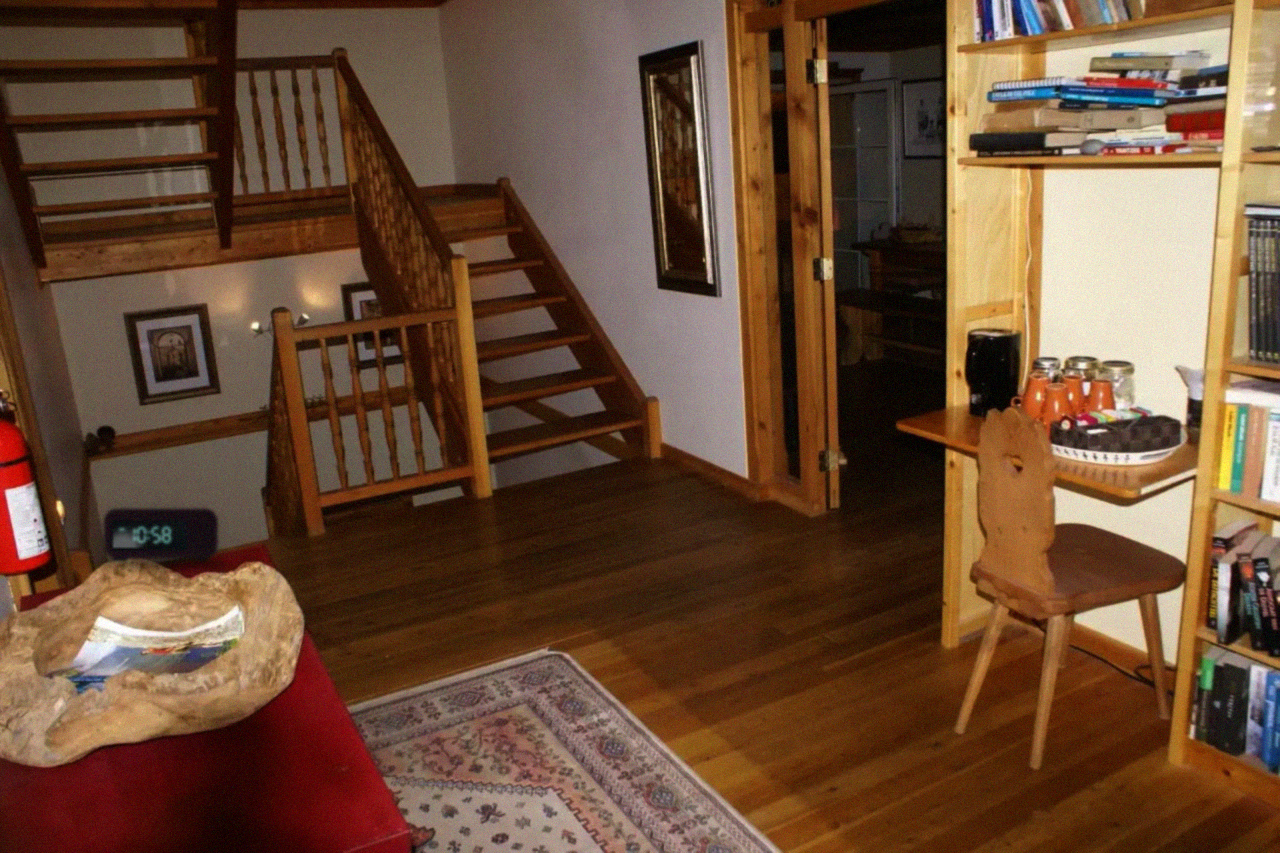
10:58
